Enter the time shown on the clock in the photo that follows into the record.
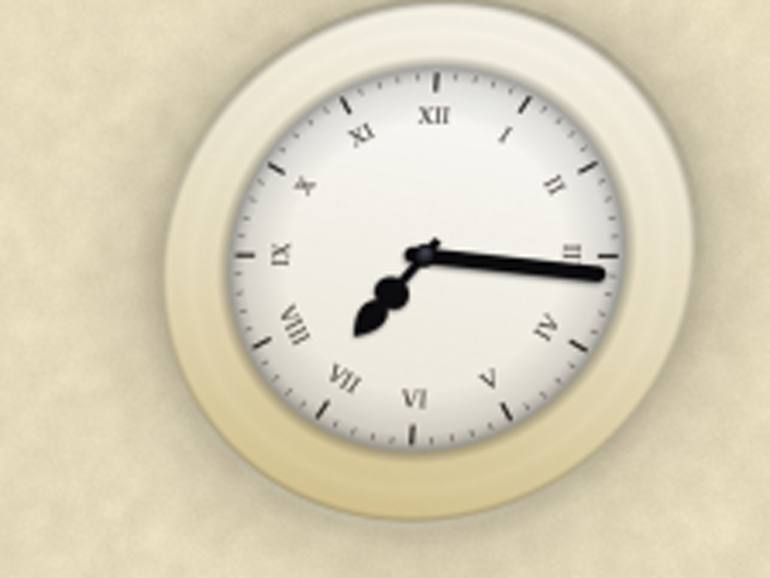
7:16
